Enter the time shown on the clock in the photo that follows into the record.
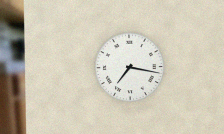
7:17
